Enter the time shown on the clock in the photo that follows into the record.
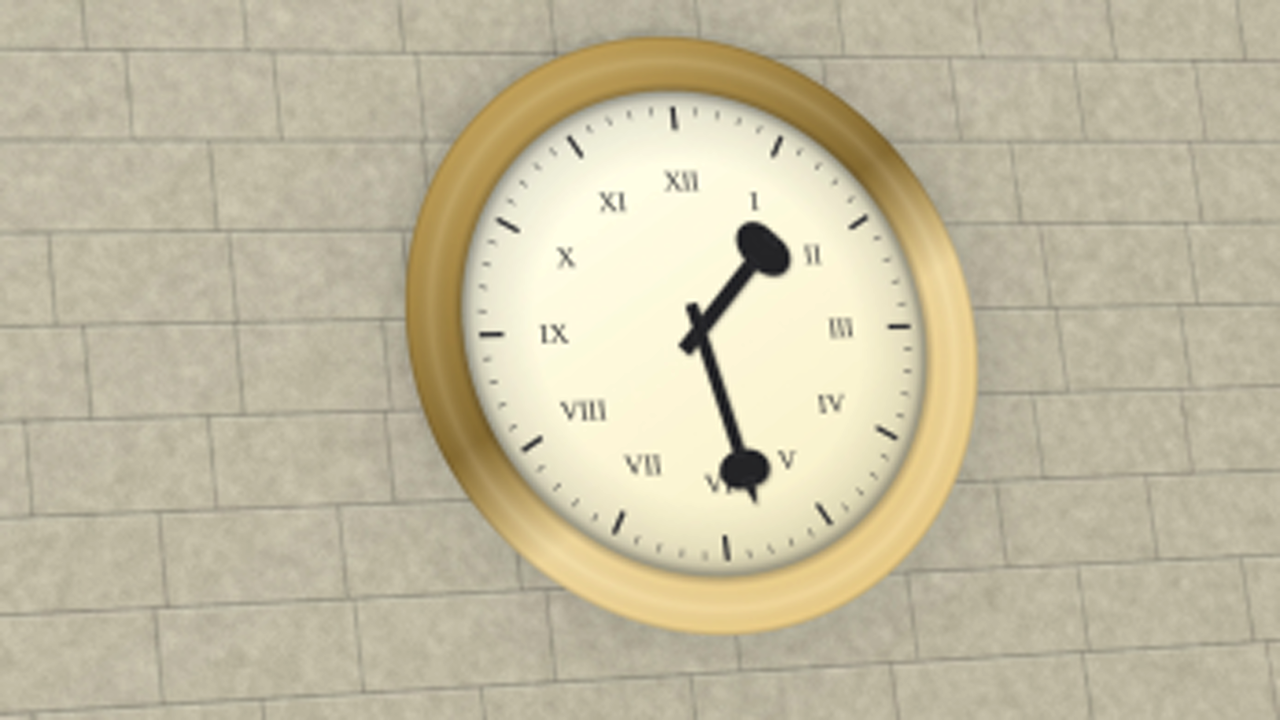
1:28
